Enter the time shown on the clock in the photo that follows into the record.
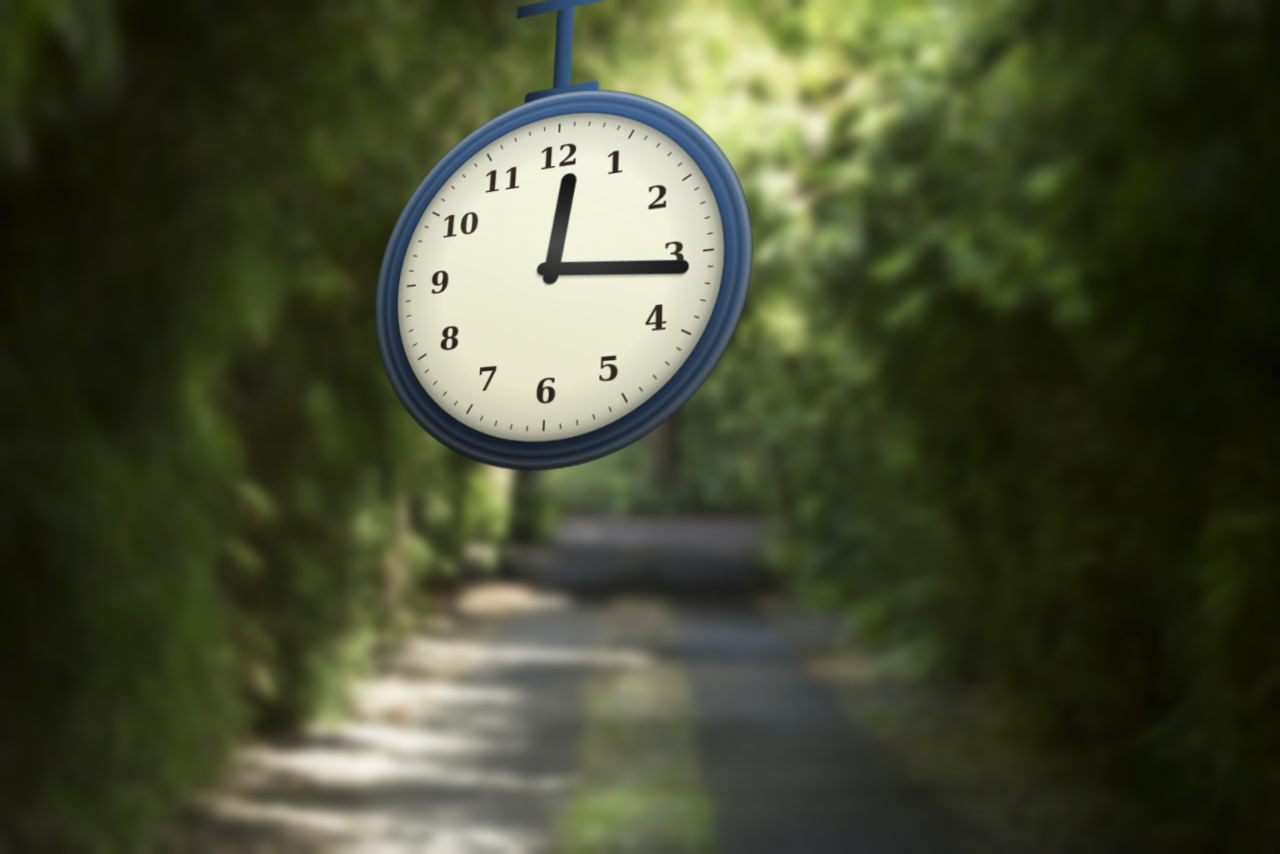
12:16
